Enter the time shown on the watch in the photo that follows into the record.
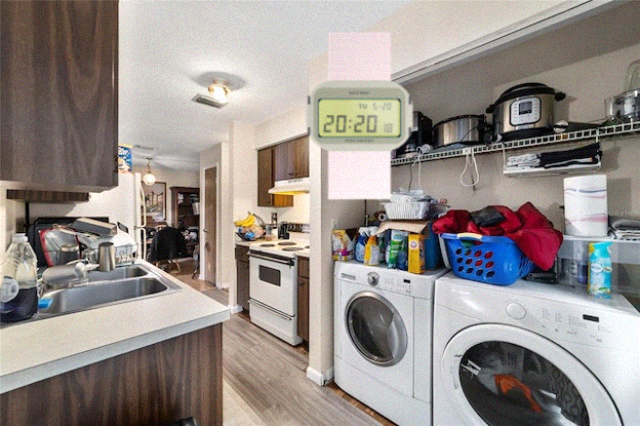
20:20
